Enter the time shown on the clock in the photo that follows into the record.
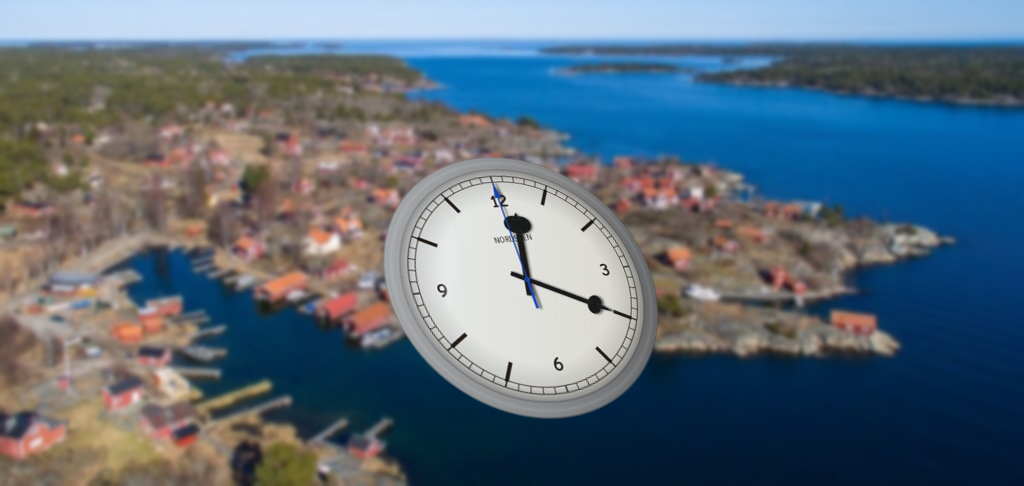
12:20:00
